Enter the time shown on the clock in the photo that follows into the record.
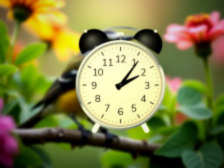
2:06
